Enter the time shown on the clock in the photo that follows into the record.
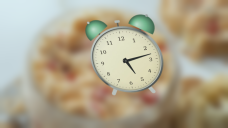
5:13
